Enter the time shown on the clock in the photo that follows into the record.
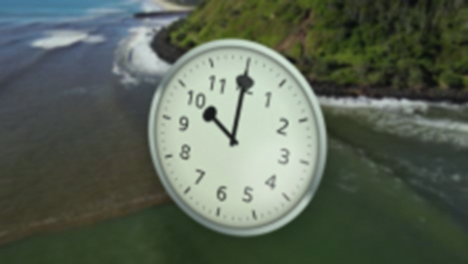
10:00
